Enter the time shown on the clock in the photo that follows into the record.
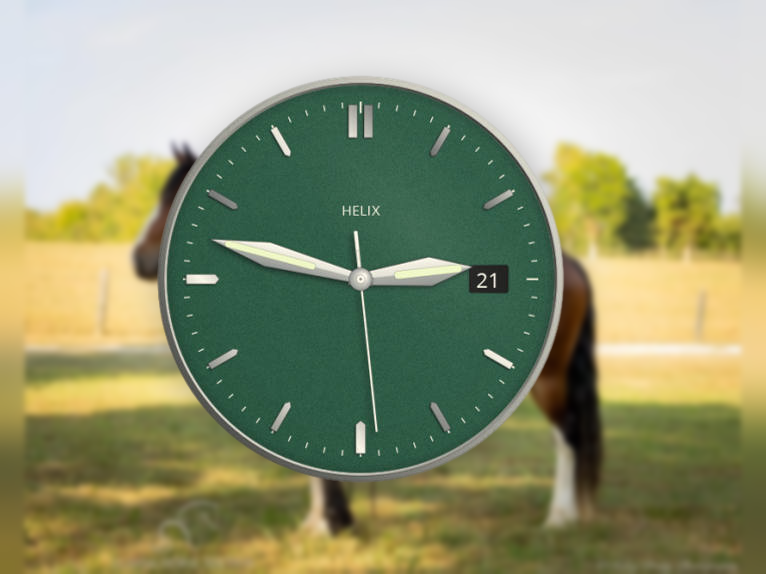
2:47:29
